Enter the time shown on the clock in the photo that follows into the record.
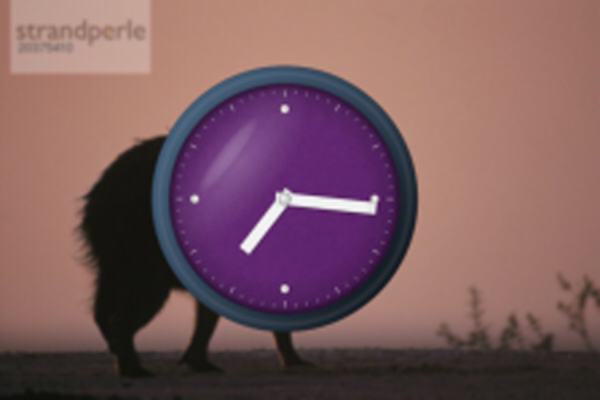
7:16
